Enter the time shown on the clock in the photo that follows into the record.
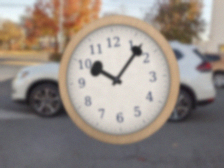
10:07
